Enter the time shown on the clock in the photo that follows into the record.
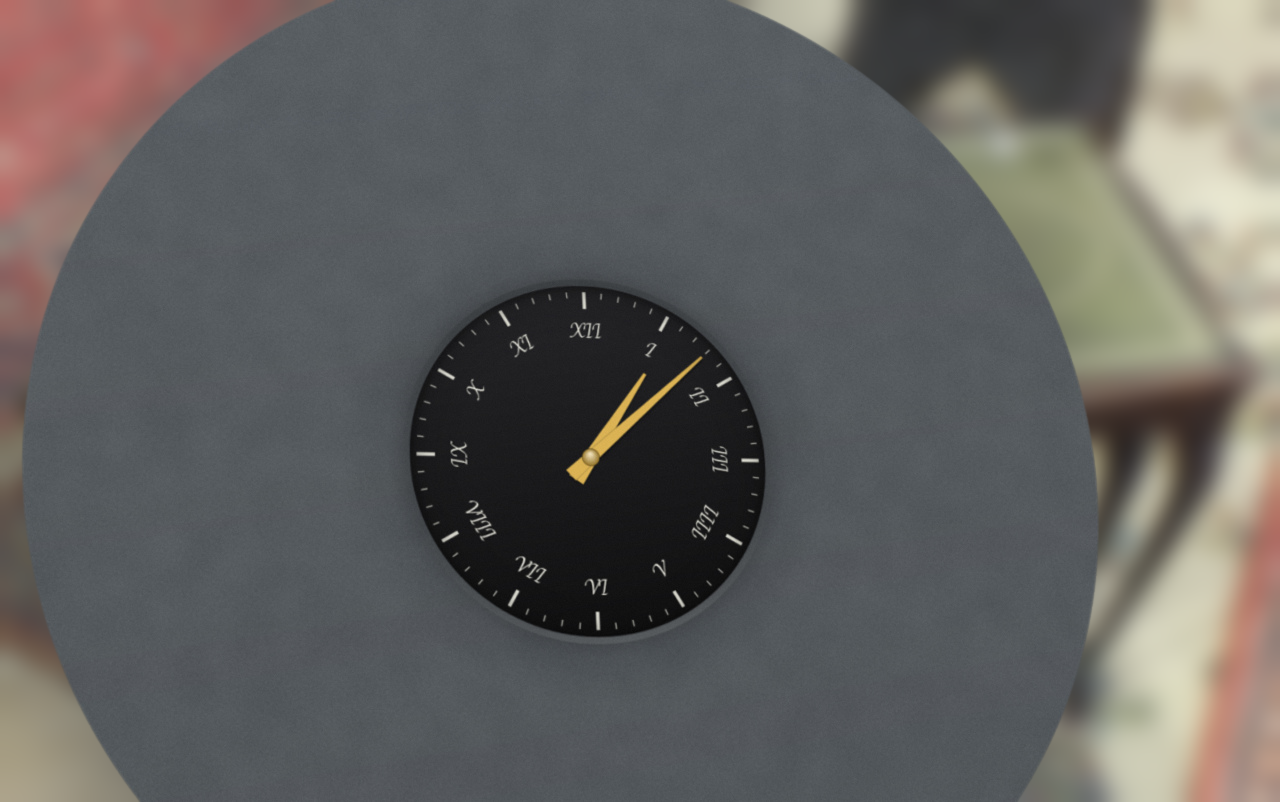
1:08
